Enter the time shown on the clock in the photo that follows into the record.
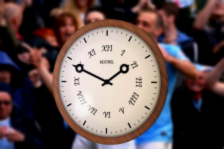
1:49
